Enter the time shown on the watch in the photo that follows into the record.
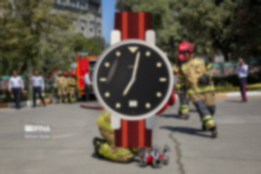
7:02
